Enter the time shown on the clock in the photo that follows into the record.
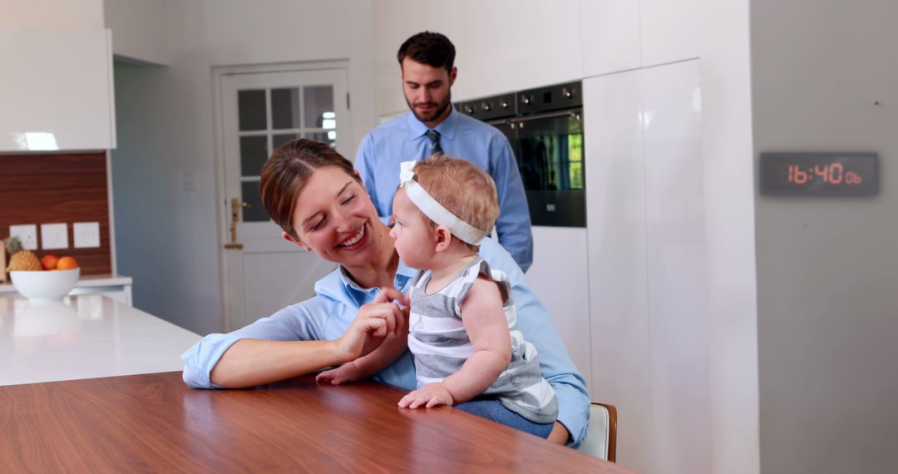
16:40
